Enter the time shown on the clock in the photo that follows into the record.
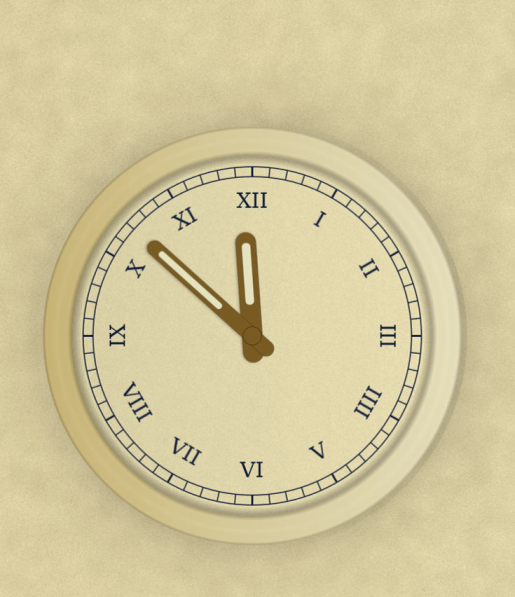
11:52
